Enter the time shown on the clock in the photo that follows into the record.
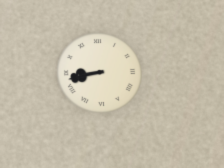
8:43
